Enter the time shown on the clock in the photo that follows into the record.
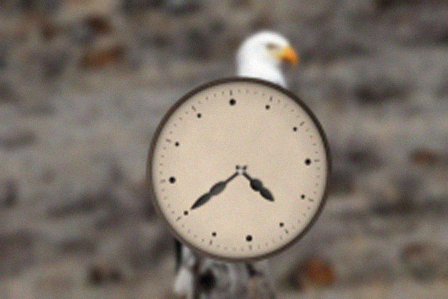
4:40
